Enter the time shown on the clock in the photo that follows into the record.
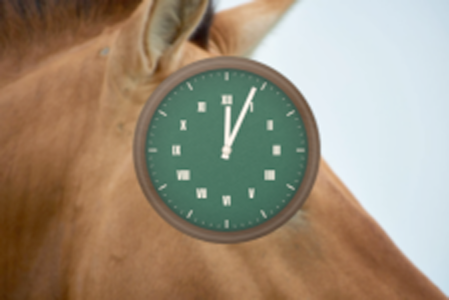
12:04
